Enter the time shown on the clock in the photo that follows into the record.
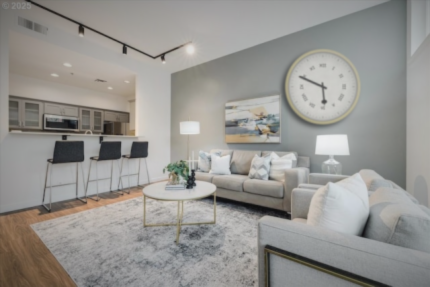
5:49
